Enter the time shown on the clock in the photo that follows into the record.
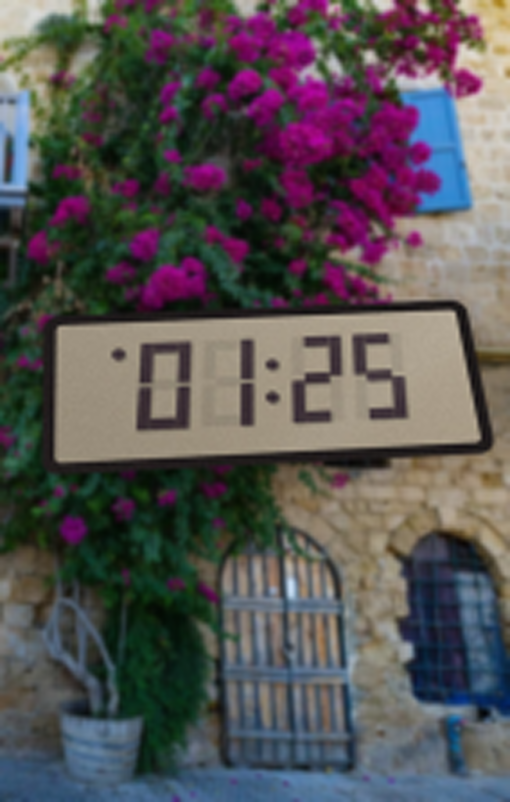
1:25
